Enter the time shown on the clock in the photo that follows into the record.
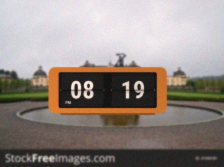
8:19
